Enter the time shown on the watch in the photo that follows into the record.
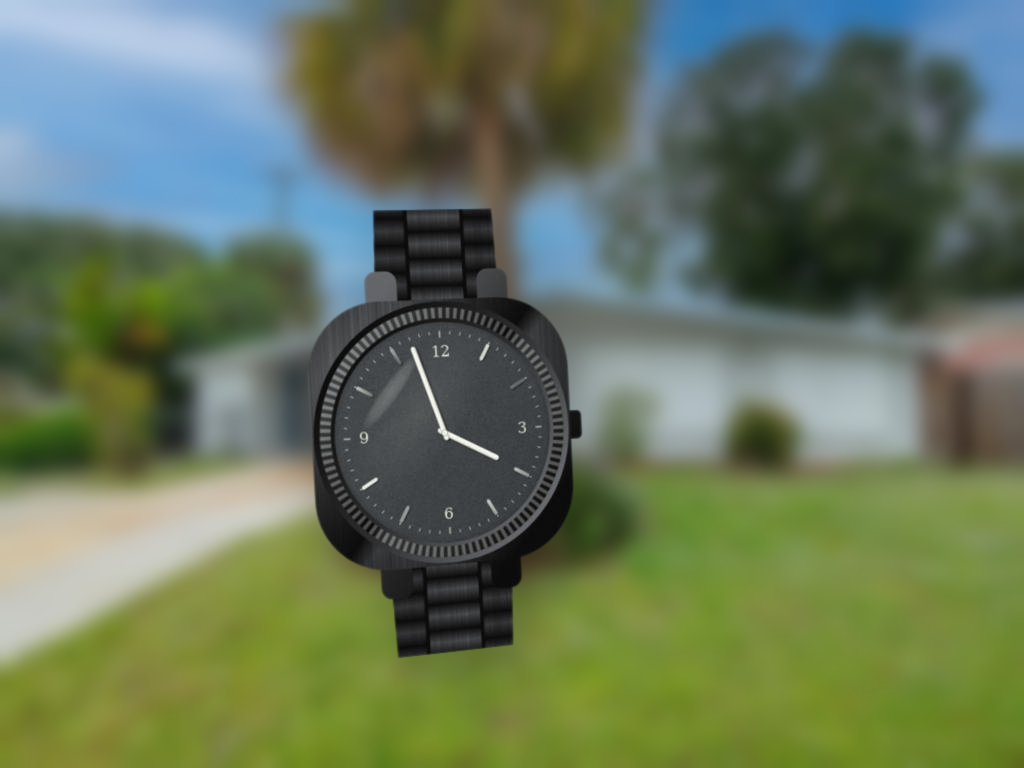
3:57
